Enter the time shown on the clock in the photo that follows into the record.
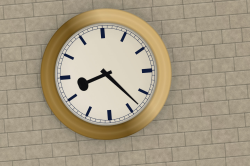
8:23
